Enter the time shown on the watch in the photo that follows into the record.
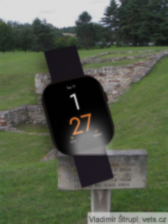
1:27
